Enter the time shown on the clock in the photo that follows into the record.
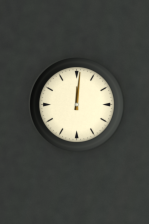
12:01
